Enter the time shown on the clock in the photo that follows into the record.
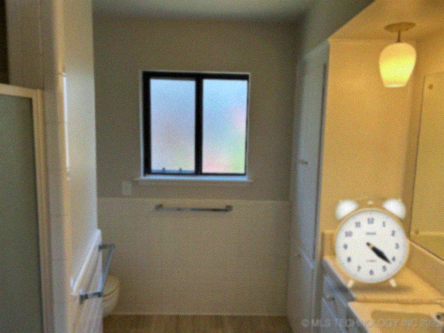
4:22
